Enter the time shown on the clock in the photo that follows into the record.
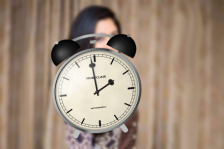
1:59
